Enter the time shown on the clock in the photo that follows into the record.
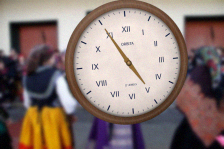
4:55
